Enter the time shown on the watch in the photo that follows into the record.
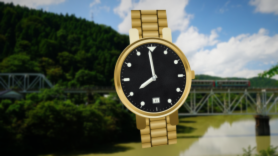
7:59
